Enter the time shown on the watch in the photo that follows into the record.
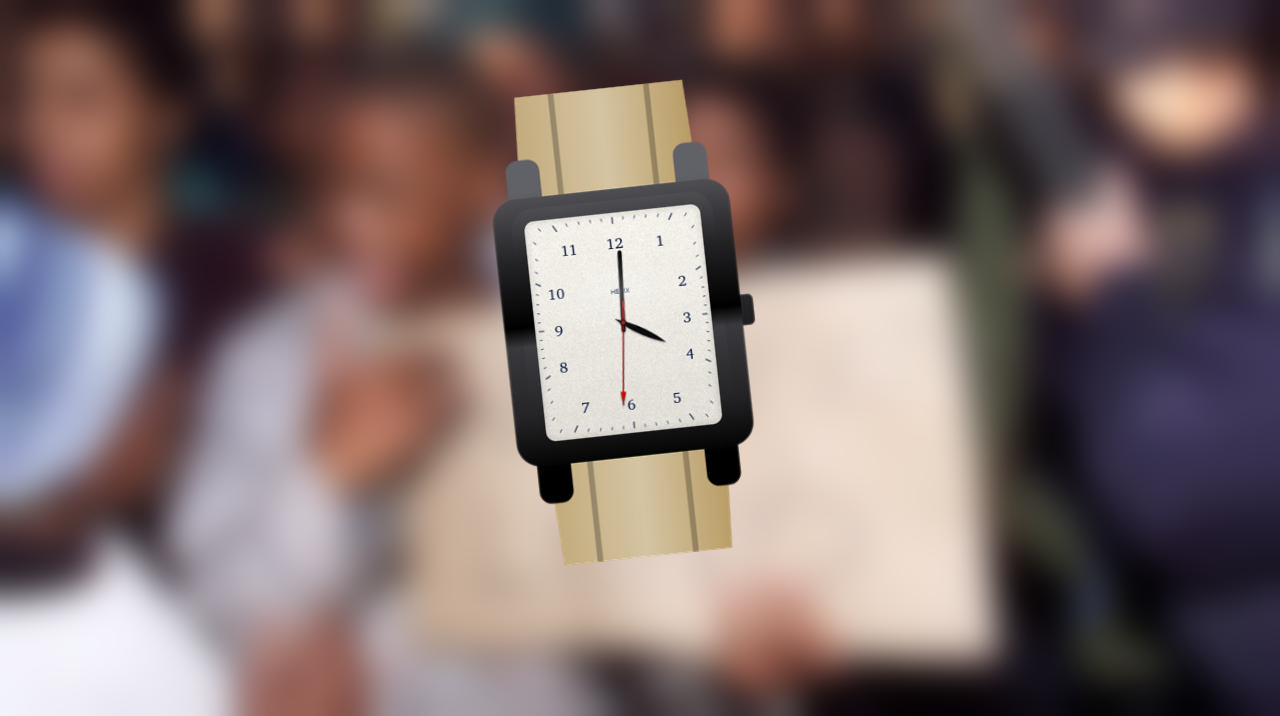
4:00:31
